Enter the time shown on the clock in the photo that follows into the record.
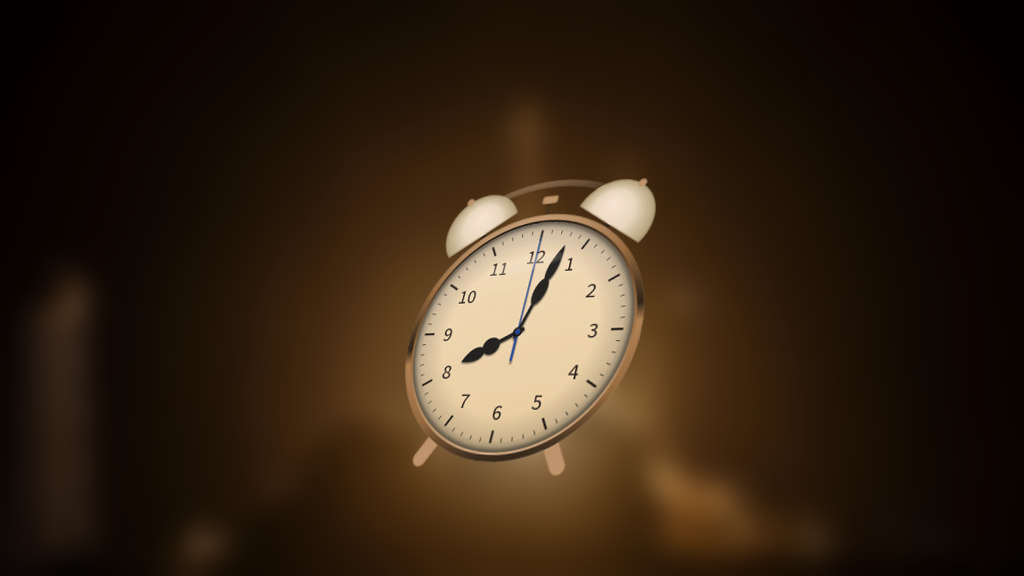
8:03:00
